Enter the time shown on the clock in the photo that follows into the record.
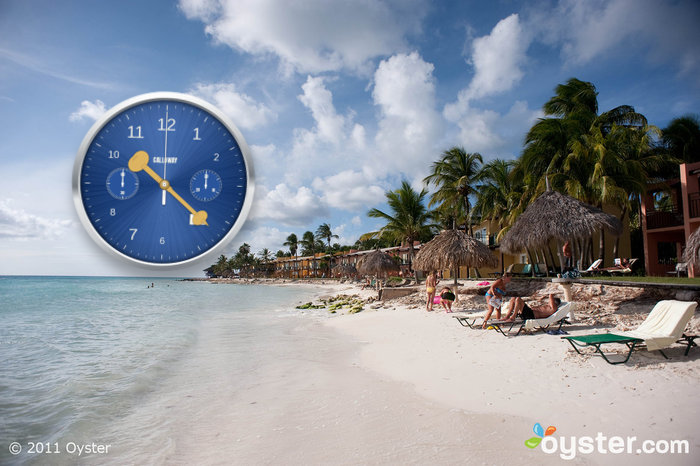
10:22
